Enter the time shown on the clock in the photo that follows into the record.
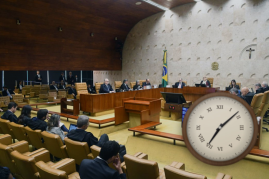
7:08
